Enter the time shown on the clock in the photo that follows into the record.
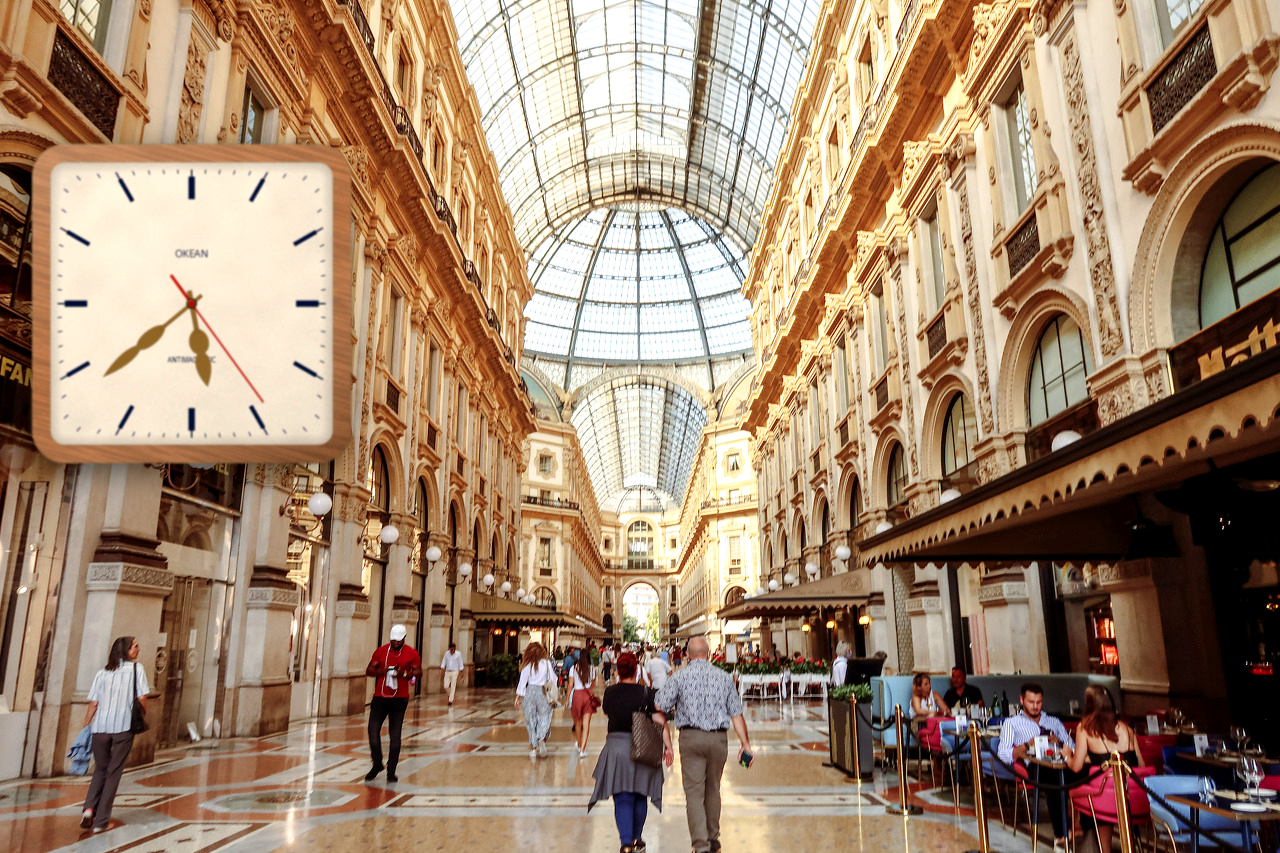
5:38:24
